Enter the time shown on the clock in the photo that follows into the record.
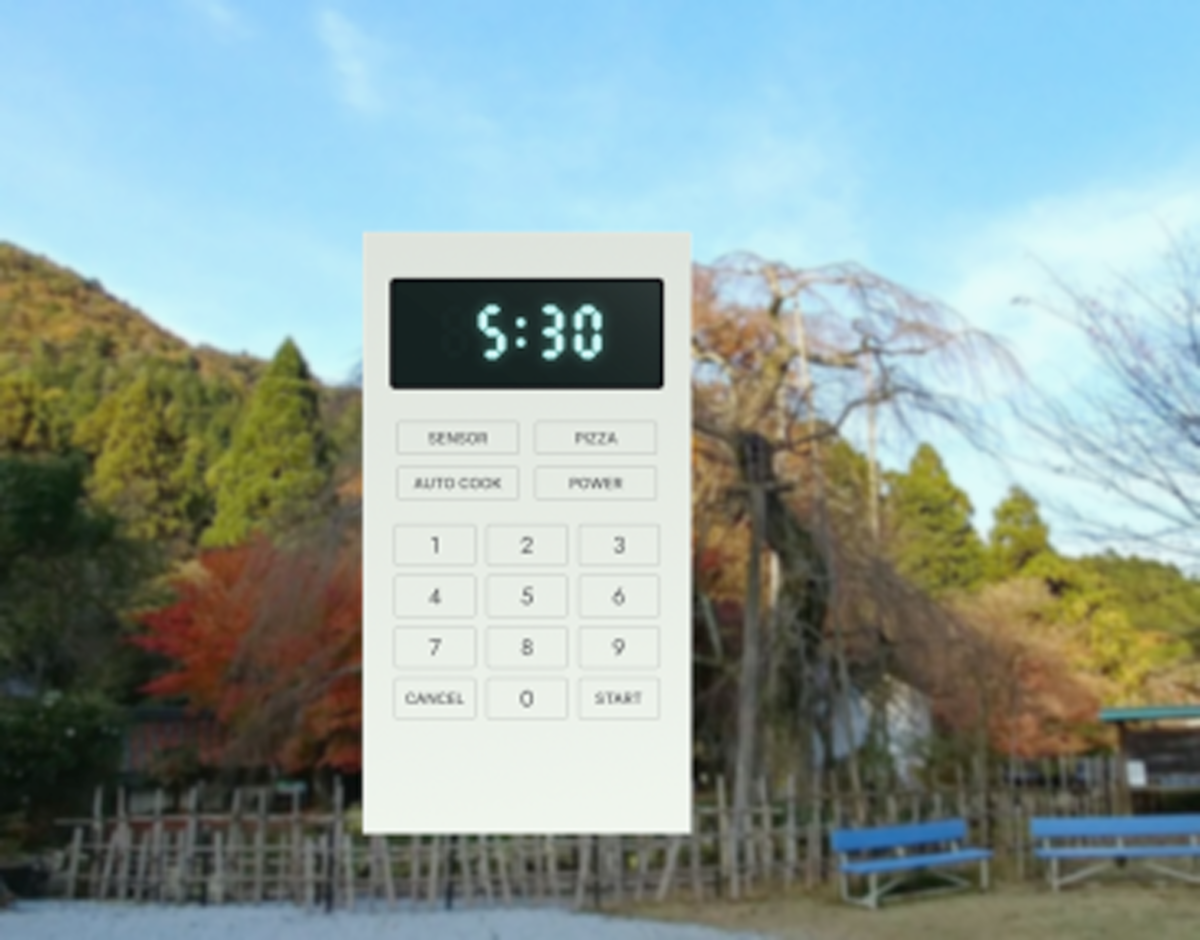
5:30
